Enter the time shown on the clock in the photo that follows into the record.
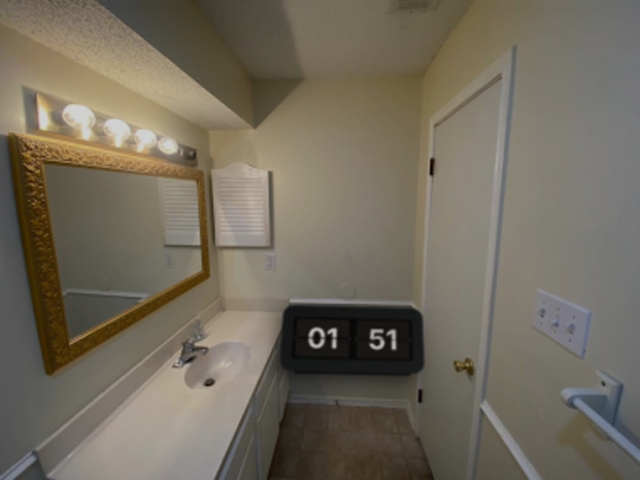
1:51
